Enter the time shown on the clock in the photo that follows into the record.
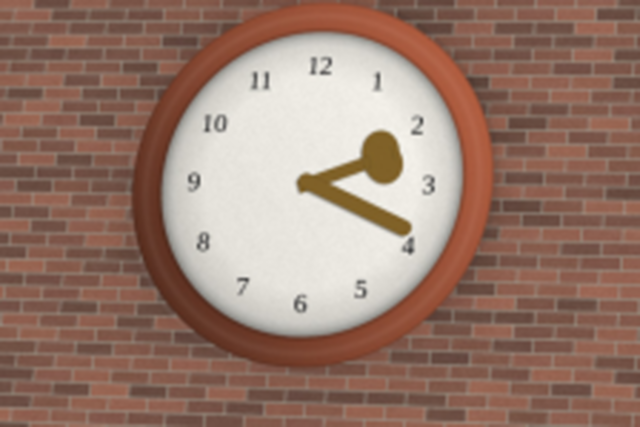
2:19
